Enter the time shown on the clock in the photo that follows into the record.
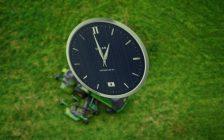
12:59
